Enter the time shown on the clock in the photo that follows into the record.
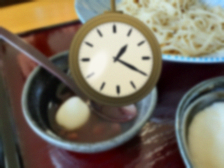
1:20
